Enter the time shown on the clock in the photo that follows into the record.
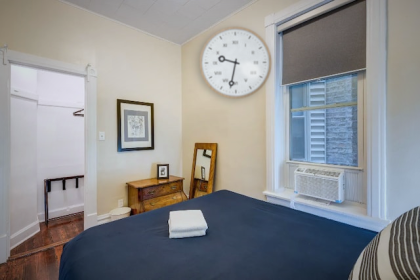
9:32
